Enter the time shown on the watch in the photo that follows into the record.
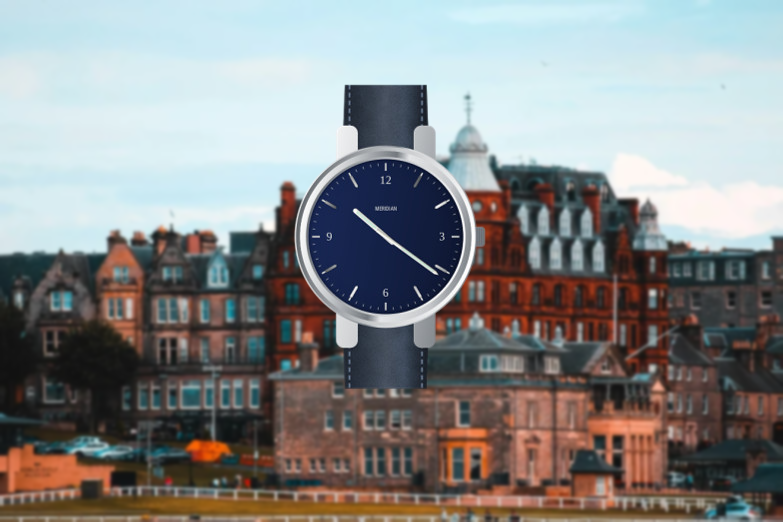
10:21
